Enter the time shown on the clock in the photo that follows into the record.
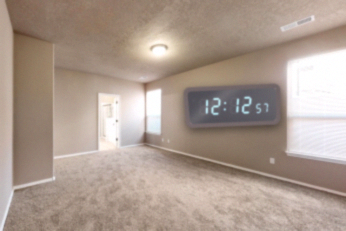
12:12
